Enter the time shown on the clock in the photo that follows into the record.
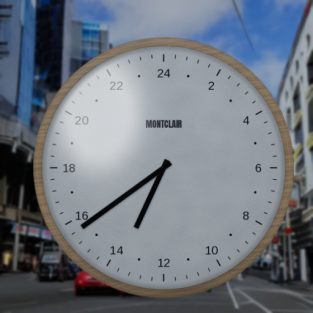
13:39
